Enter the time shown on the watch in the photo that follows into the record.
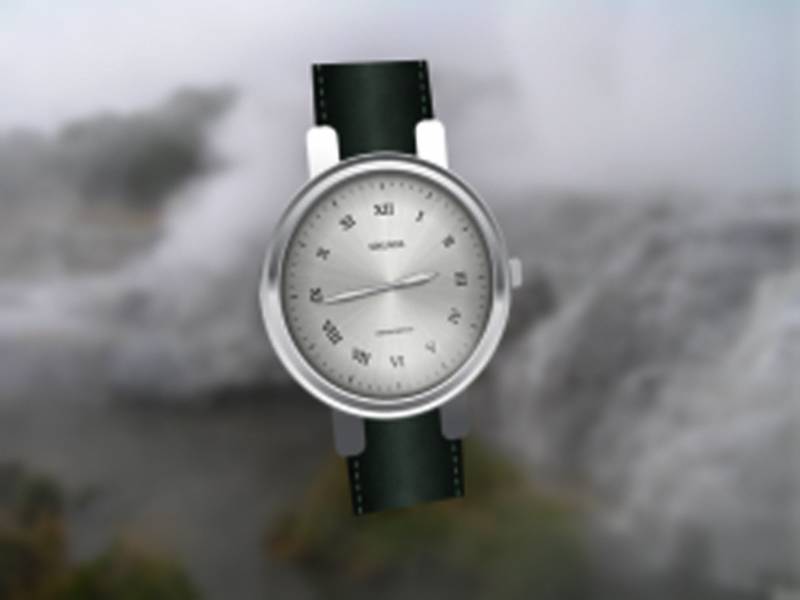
2:44
